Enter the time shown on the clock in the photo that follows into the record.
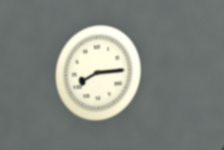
8:15
